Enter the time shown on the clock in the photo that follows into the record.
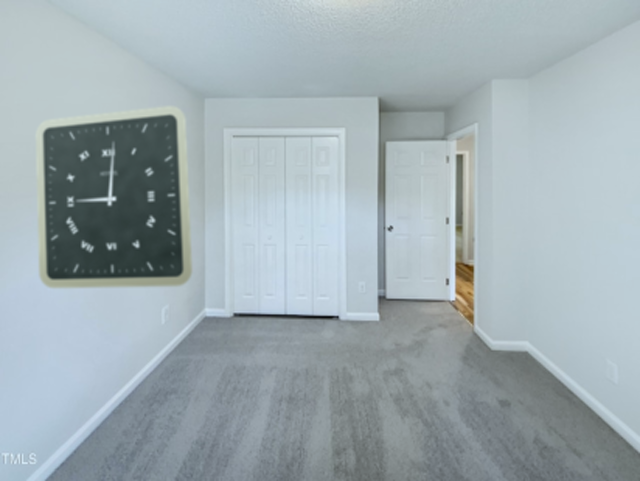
9:01
